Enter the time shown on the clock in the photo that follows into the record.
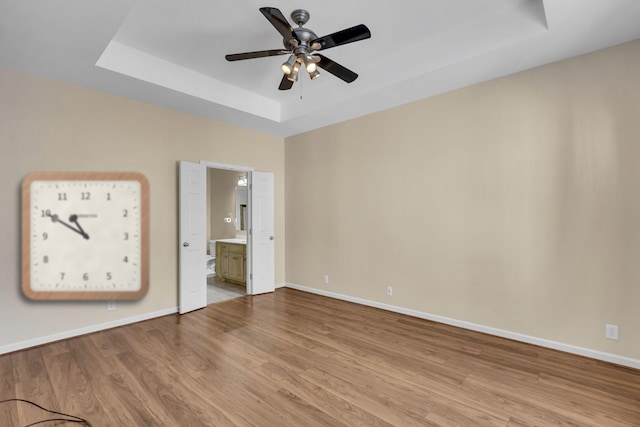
10:50
